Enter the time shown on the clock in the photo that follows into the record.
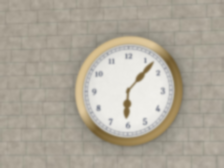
6:07
